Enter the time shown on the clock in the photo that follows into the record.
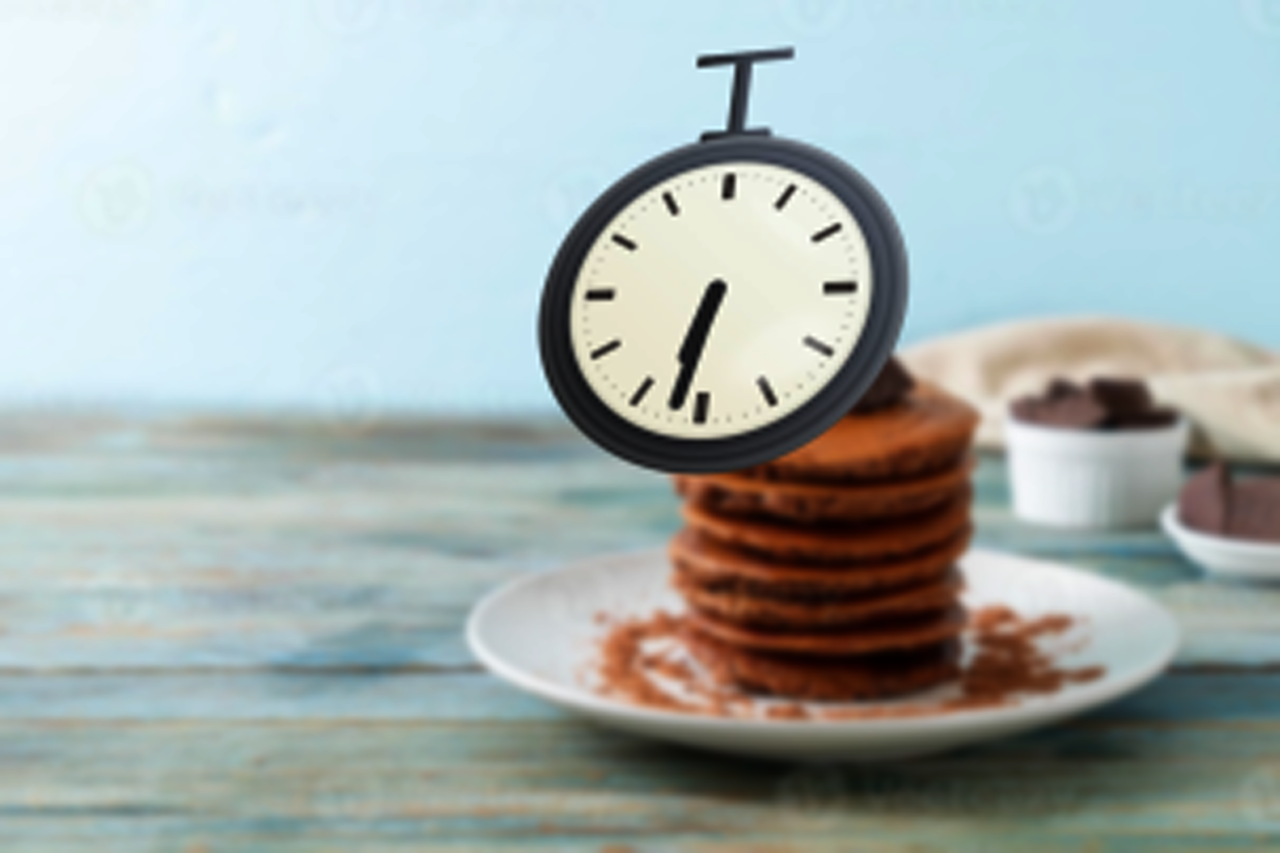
6:32
